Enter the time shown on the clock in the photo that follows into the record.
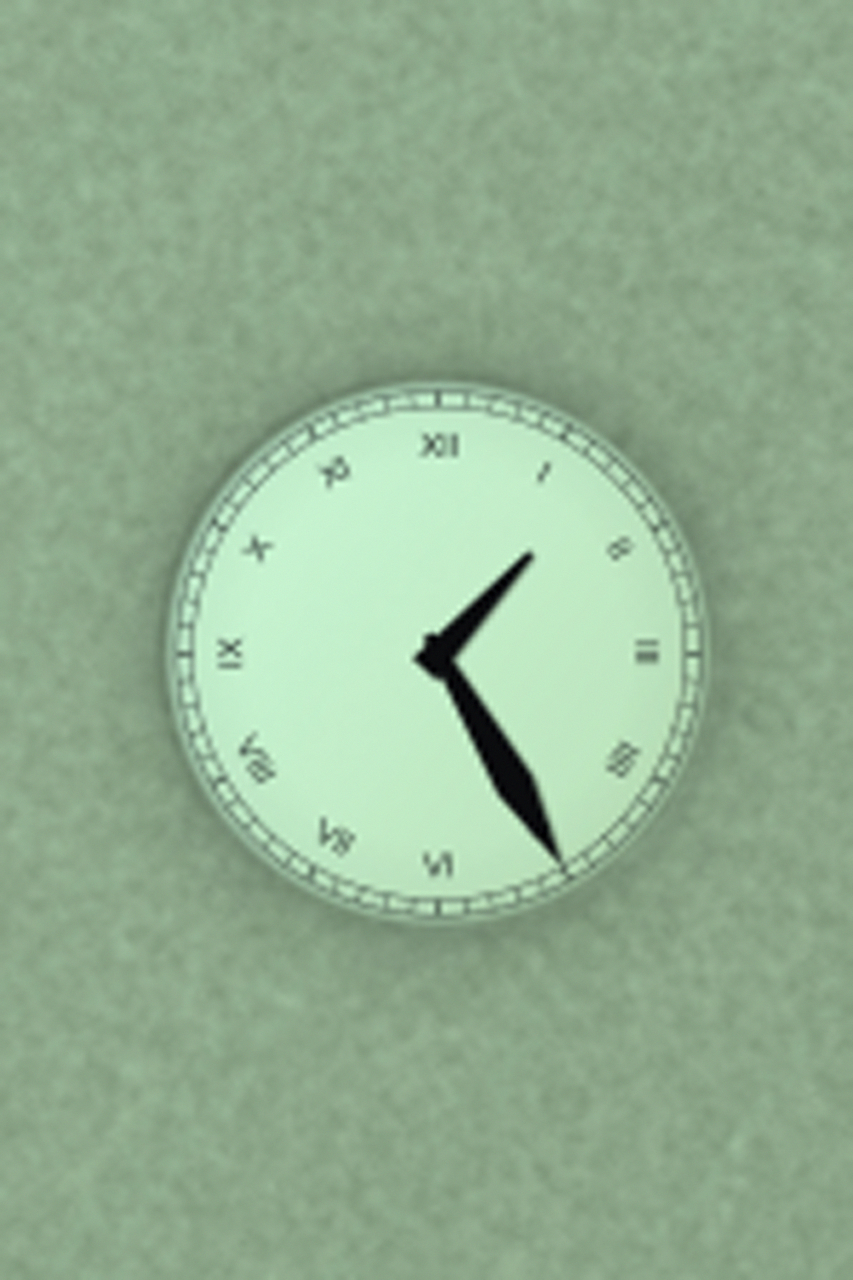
1:25
